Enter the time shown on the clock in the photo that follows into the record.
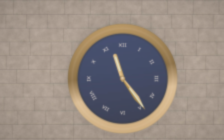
11:24
